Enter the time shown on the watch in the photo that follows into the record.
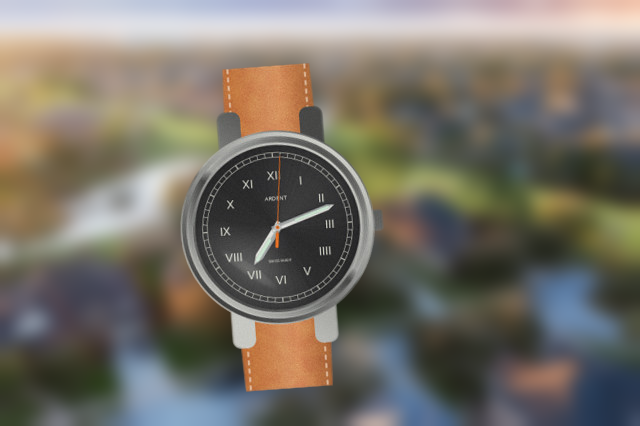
7:12:01
